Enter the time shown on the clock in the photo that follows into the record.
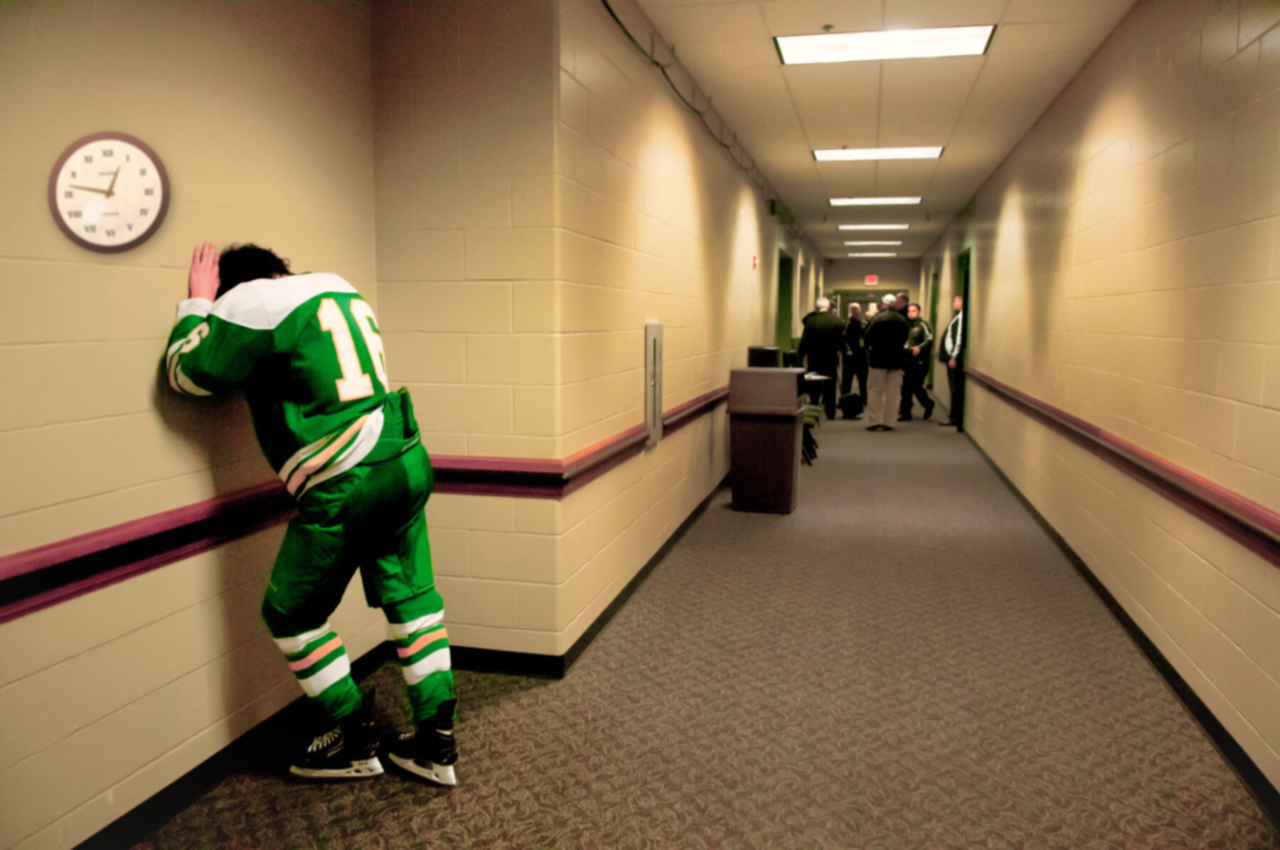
12:47
